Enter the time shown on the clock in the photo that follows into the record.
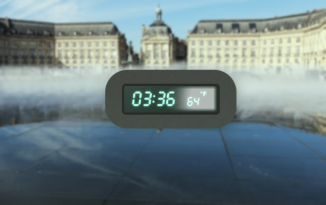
3:36
